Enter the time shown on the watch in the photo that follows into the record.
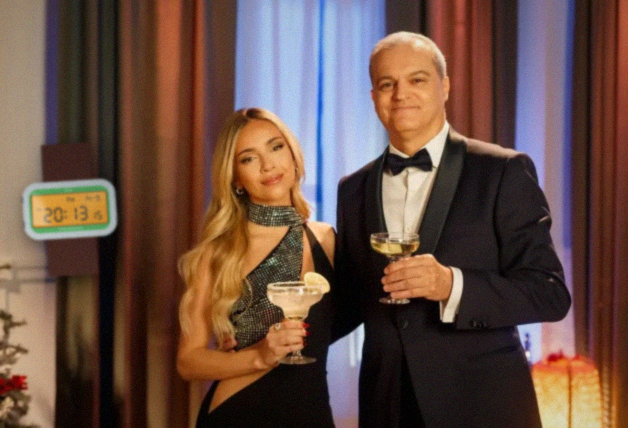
20:13
